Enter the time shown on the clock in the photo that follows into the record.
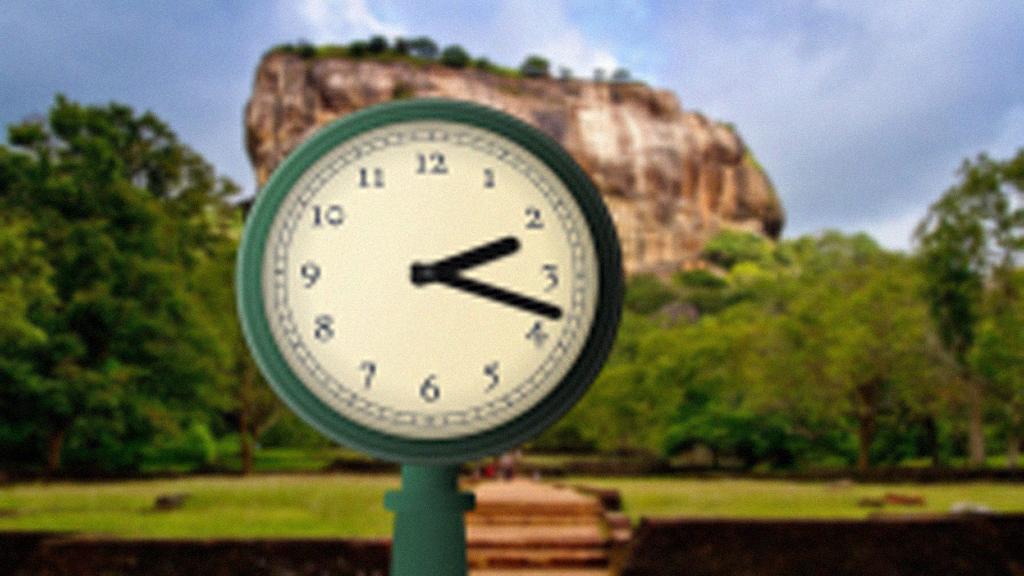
2:18
